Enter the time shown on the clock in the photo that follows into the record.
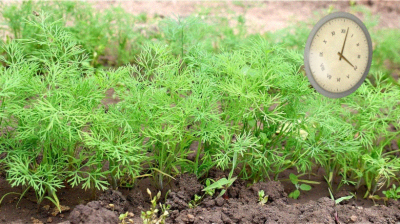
4:02
